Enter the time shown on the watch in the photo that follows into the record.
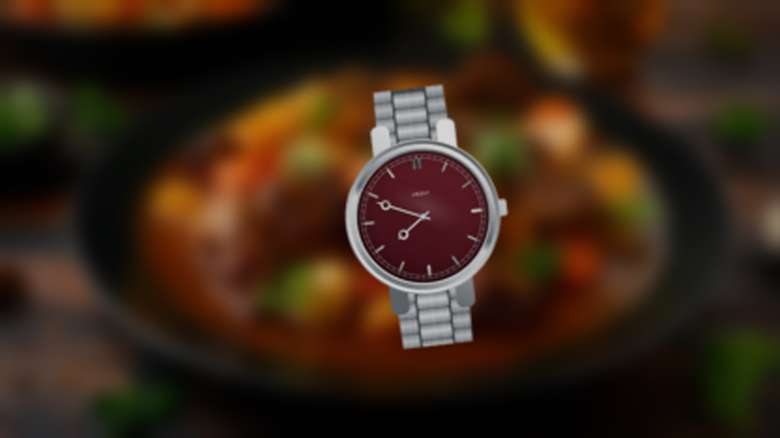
7:49
